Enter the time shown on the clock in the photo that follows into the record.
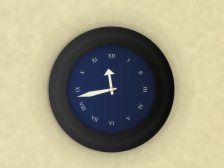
11:43
